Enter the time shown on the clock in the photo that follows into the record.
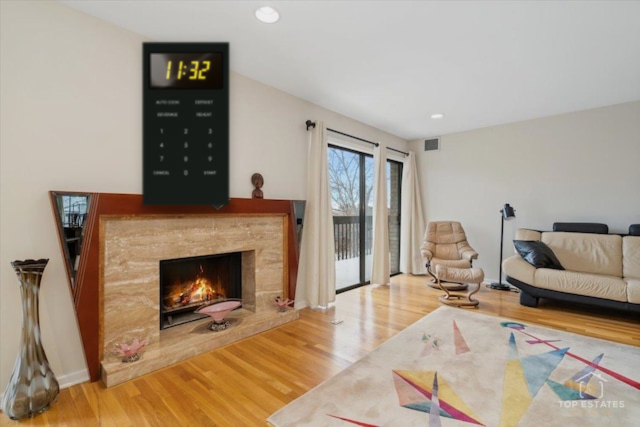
11:32
